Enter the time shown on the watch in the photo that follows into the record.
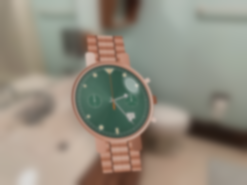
2:24
